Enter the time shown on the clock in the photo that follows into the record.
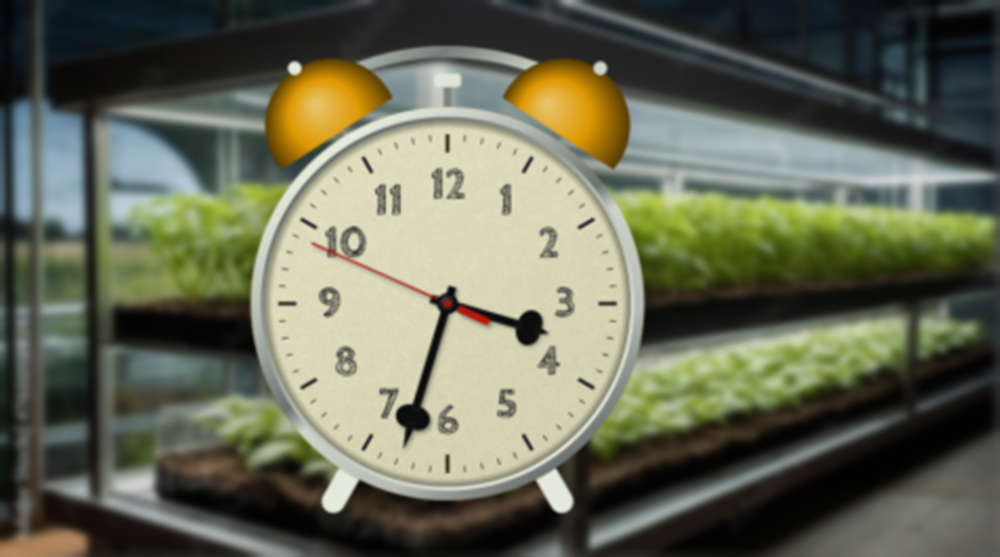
3:32:49
